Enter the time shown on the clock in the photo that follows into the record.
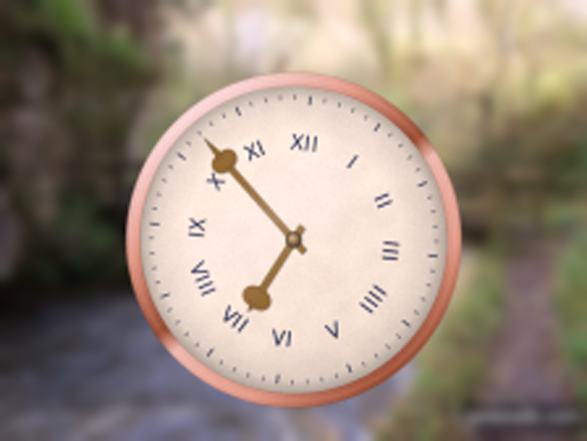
6:52
